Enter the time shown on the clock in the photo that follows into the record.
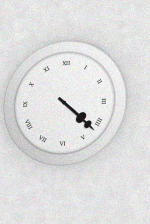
4:22
